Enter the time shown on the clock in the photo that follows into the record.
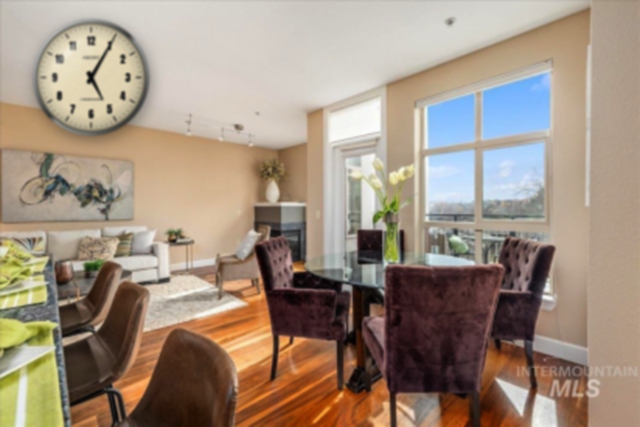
5:05
